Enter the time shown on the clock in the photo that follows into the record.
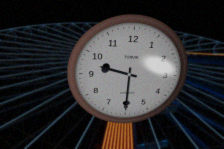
9:30
